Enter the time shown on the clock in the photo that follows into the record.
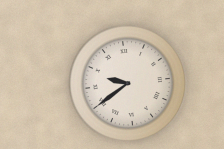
9:40
